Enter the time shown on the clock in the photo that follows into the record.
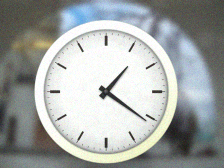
1:21
